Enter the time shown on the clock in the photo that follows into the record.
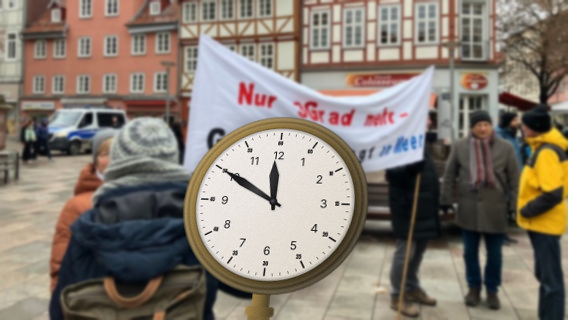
11:50
